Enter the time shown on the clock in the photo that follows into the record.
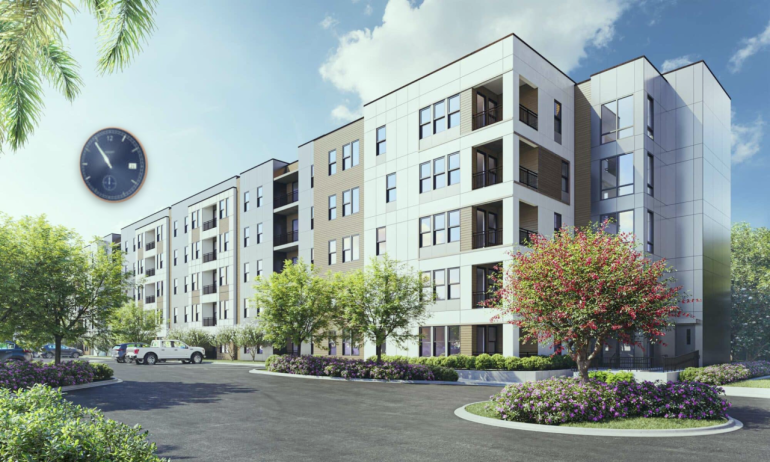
10:54
